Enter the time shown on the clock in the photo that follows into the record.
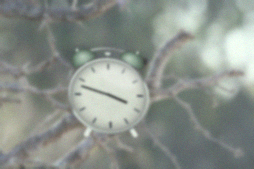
3:48
